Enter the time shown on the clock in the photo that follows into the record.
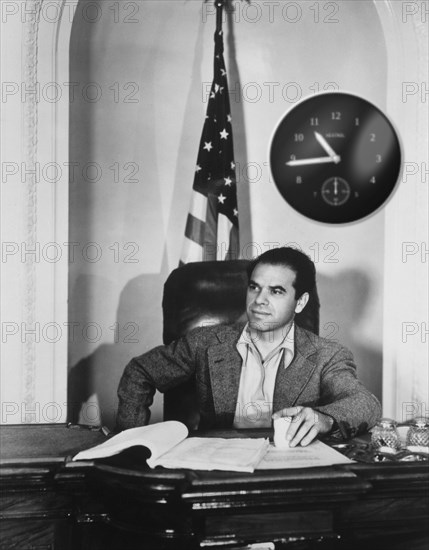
10:44
